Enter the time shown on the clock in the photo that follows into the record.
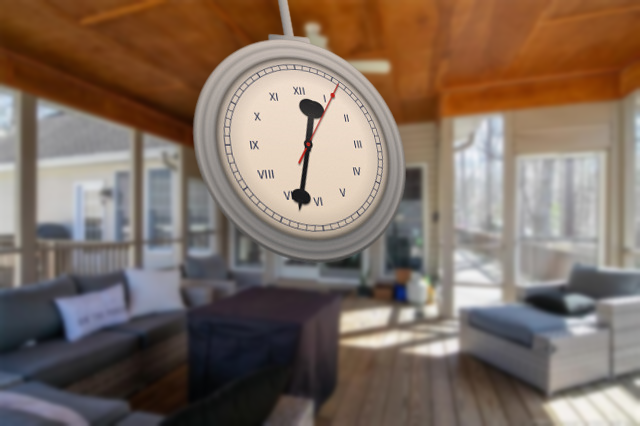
12:33:06
